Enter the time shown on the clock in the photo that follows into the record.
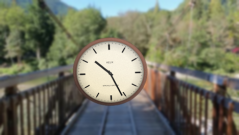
10:26
